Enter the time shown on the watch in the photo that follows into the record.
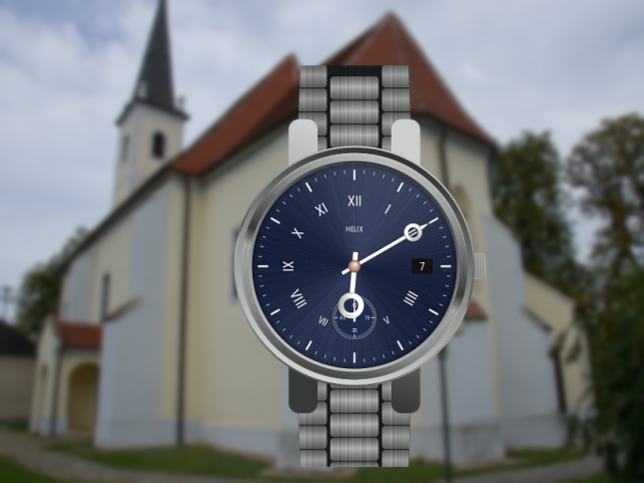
6:10
